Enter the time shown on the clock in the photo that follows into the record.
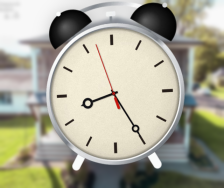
8:24:57
